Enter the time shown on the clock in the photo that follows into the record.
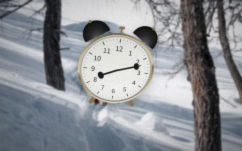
8:12
